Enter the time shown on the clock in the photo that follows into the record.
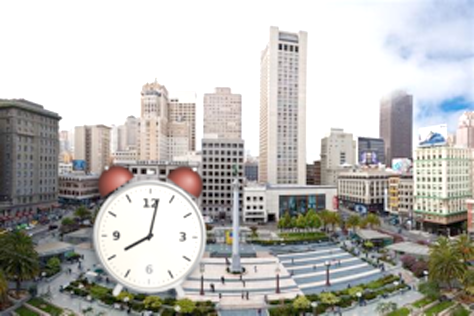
8:02
